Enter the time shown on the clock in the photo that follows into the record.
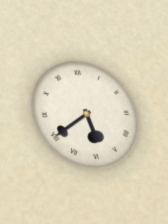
5:40
